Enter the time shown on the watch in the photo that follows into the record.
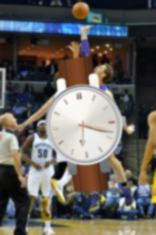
6:18
